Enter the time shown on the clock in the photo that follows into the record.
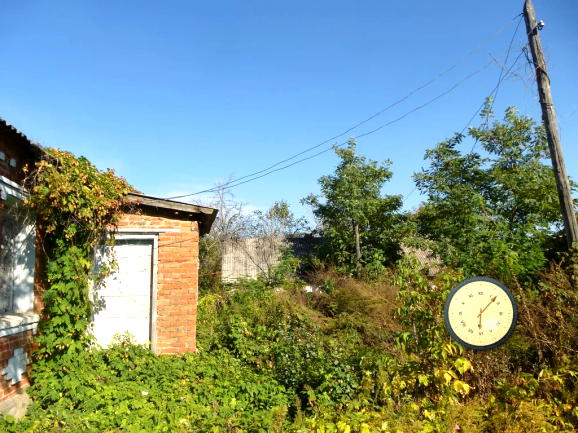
6:07
